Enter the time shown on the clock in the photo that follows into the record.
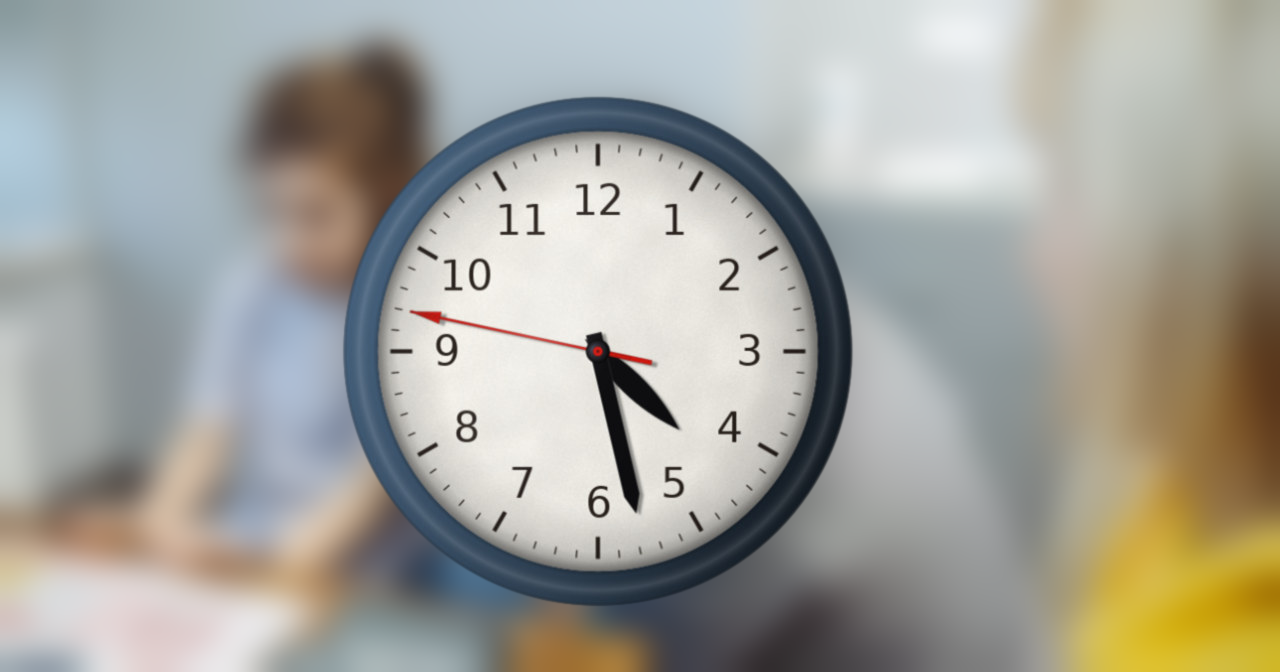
4:27:47
